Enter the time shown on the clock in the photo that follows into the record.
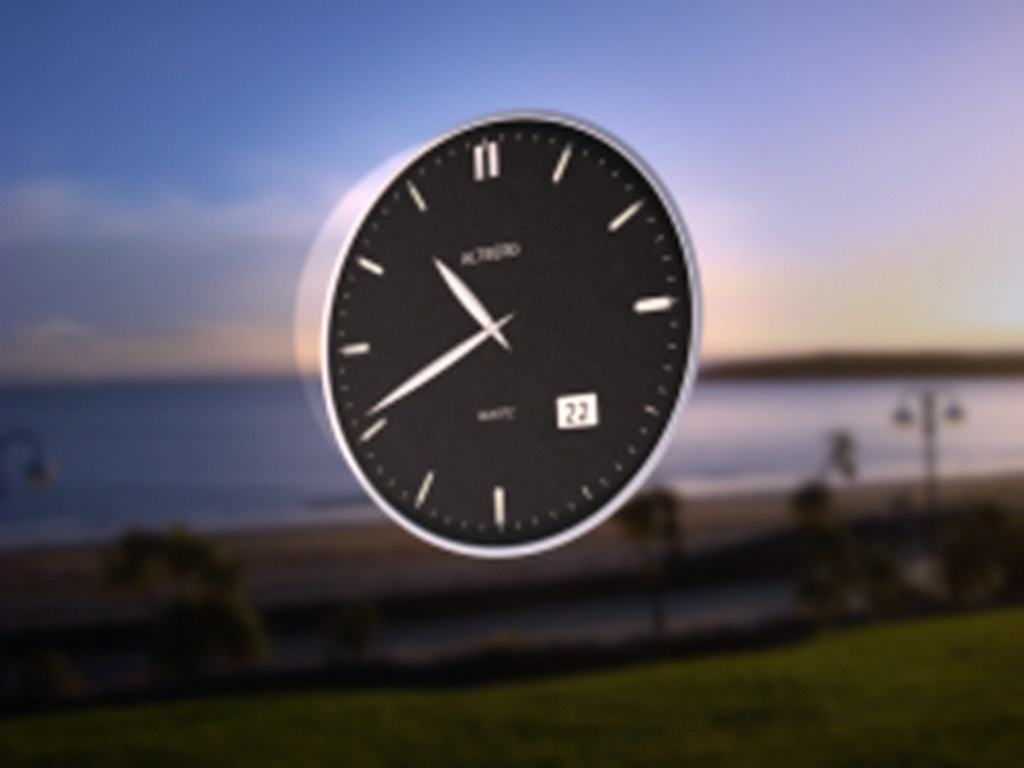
10:41
